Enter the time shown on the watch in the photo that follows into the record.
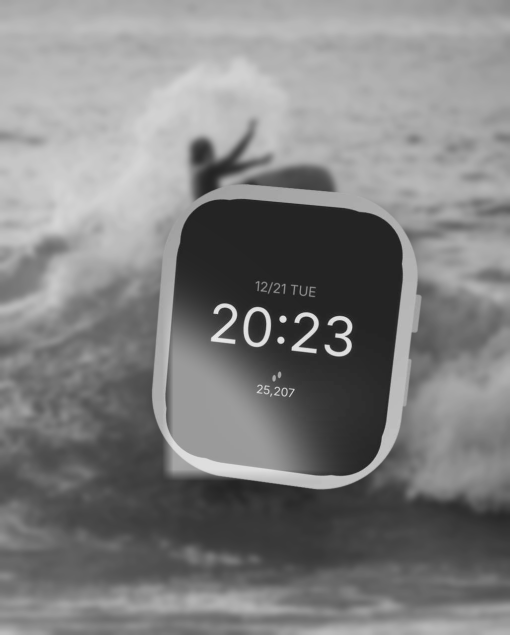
20:23
